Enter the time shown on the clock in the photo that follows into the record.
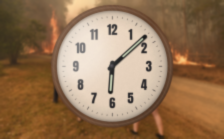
6:08
